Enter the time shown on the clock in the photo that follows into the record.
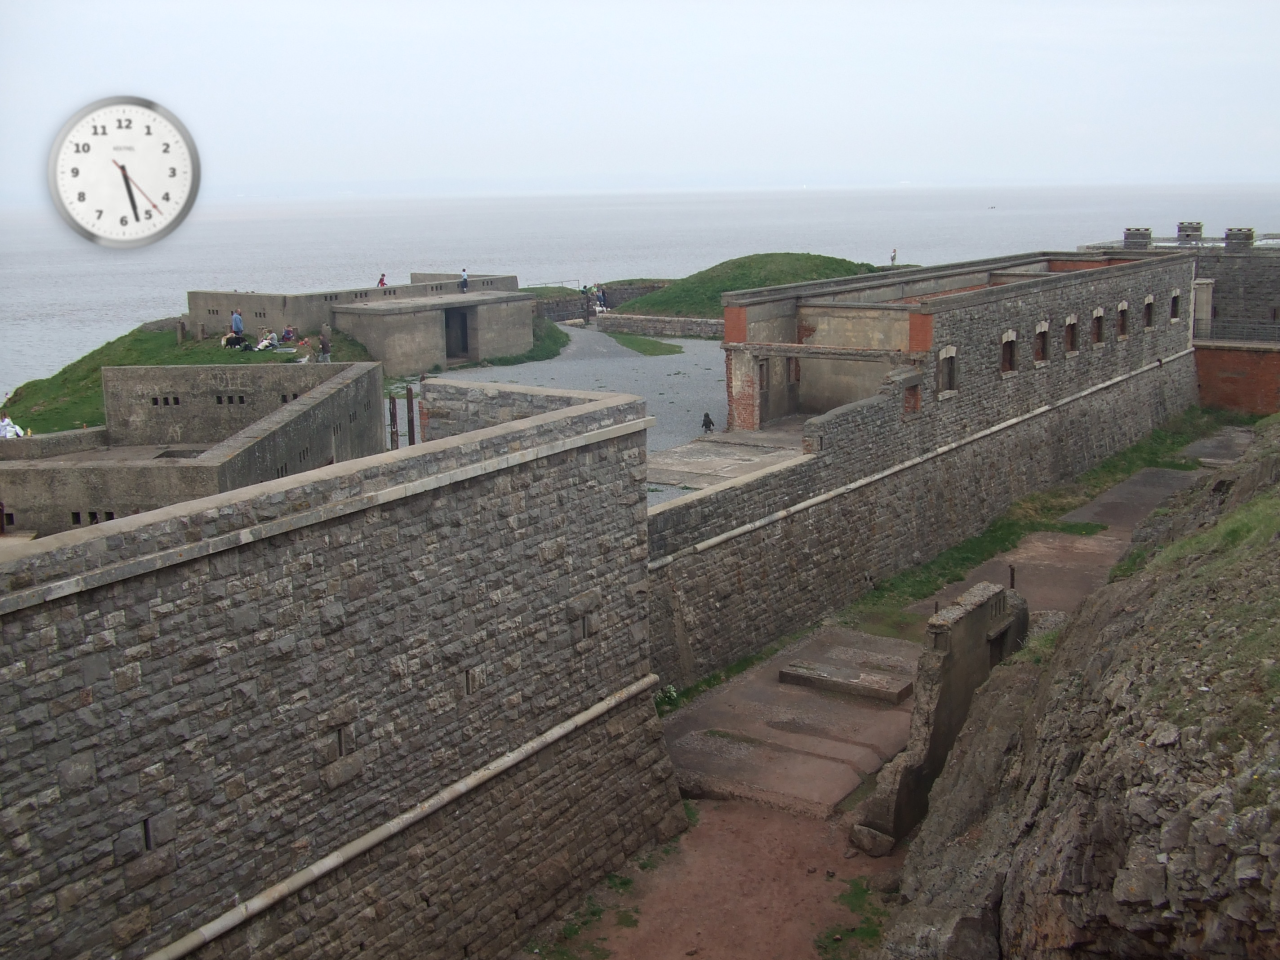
5:27:23
